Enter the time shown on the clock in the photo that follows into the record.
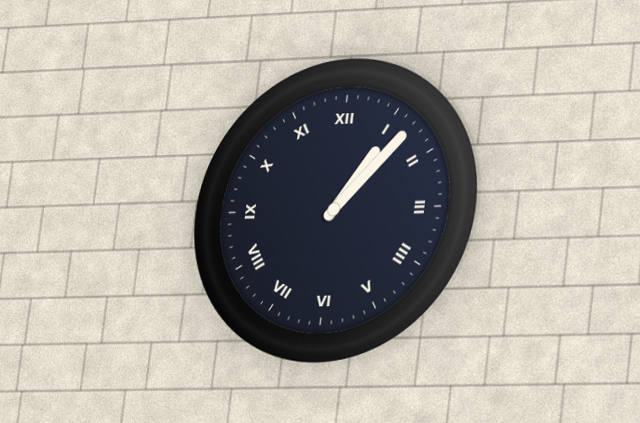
1:07
